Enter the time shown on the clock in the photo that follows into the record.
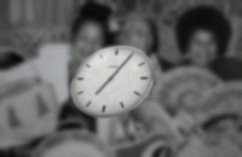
7:05
